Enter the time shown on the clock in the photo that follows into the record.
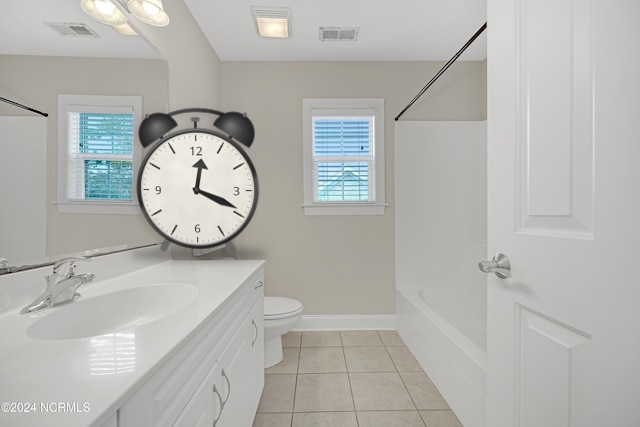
12:19
